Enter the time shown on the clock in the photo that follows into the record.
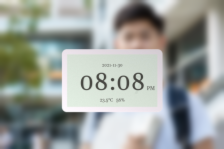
8:08
